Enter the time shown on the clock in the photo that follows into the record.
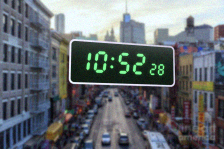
10:52:28
